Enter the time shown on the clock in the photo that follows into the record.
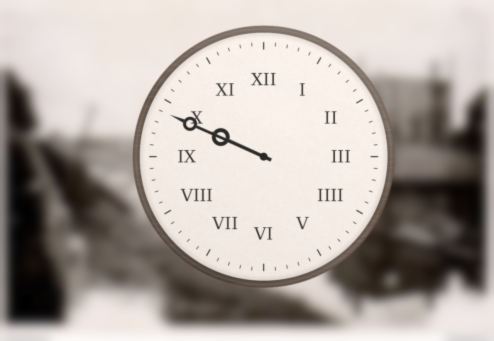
9:49
